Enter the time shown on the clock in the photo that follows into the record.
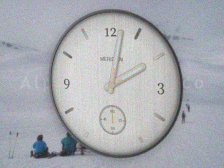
2:02
